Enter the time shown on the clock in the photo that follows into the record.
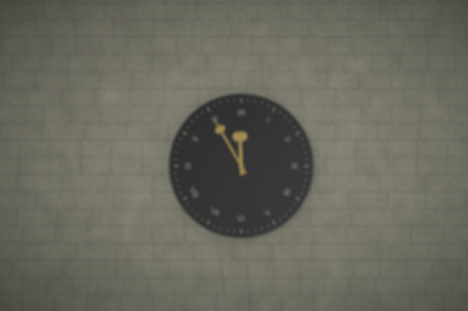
11:55
